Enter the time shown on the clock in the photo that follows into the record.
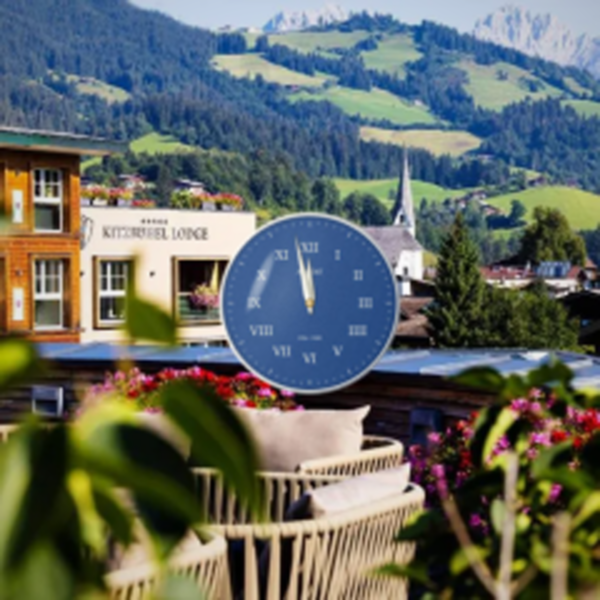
11:58
